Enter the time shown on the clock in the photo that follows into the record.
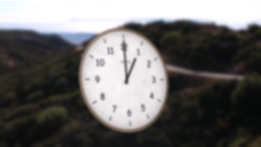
1:00
